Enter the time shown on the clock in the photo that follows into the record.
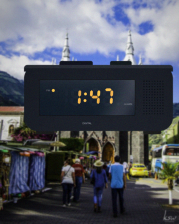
1:47
